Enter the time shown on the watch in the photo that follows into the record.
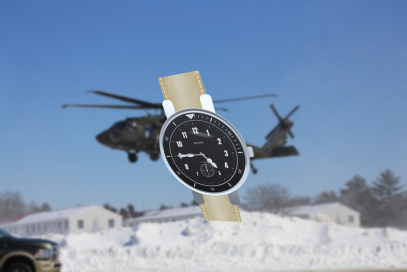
4:45
